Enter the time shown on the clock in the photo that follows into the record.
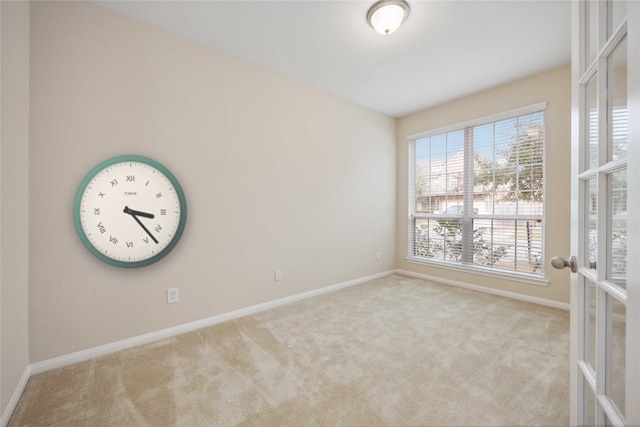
3:23
